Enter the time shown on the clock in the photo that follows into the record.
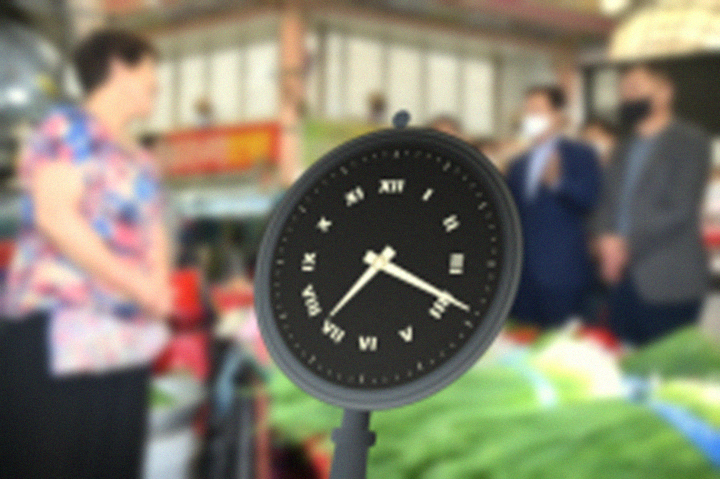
7:19
